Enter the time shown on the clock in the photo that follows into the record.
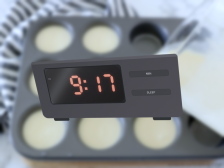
9:17
